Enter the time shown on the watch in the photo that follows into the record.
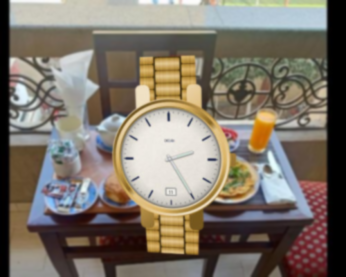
2:25
